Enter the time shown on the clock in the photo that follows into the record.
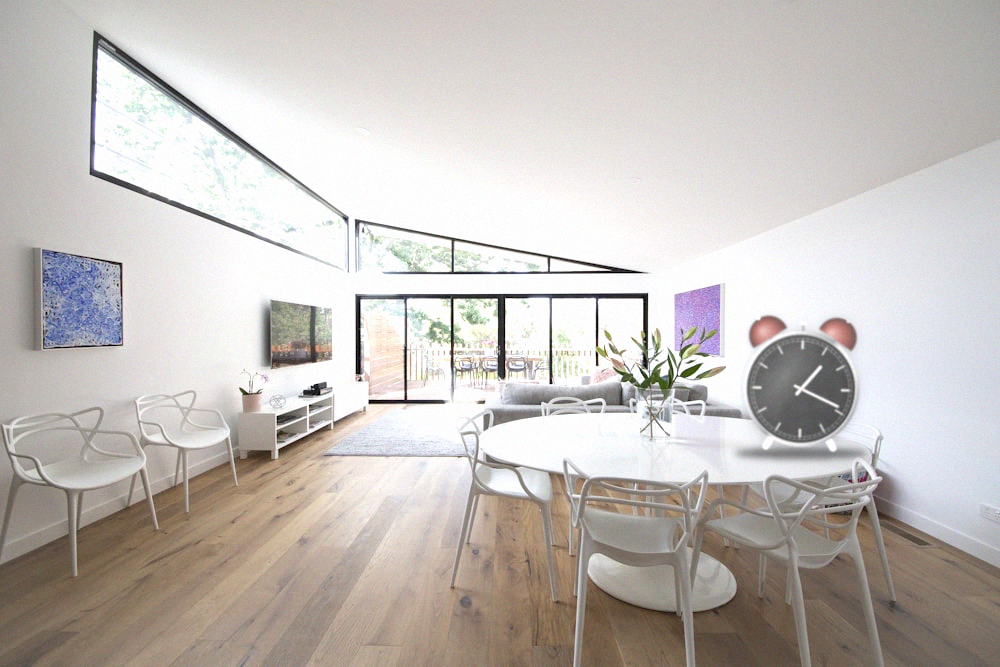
1:19
